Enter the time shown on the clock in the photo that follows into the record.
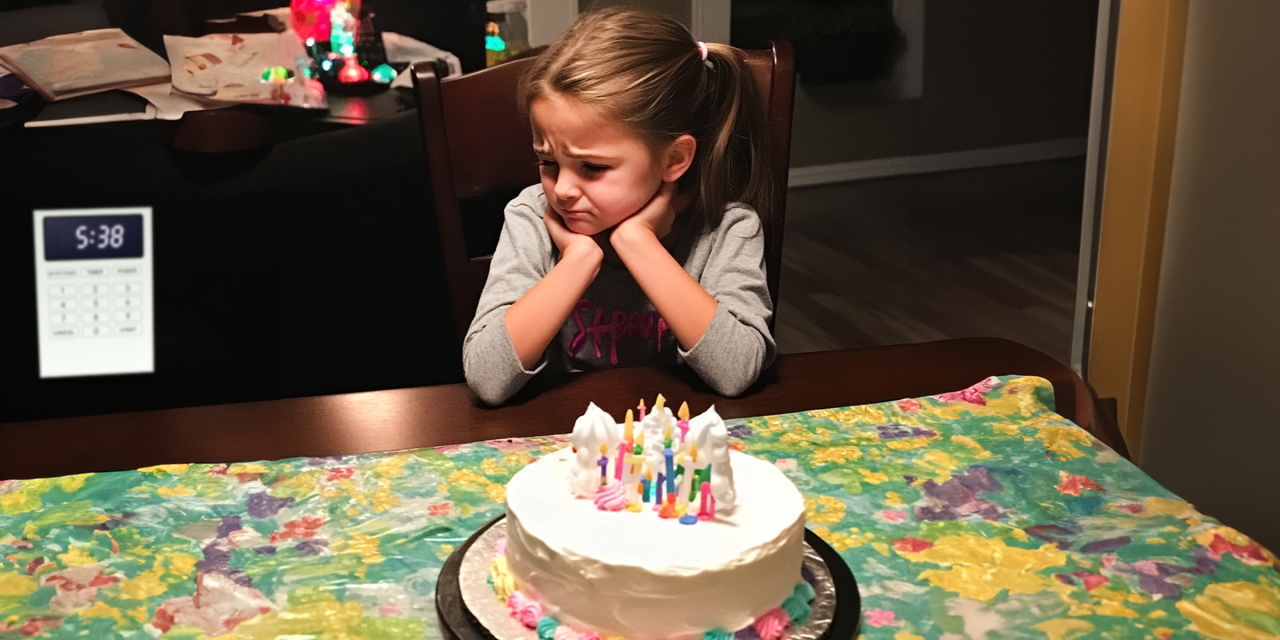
5:38
